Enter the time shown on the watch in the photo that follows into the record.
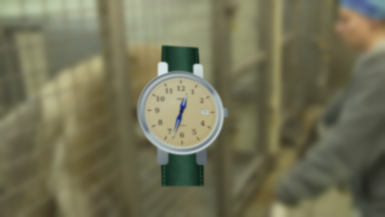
12:33
